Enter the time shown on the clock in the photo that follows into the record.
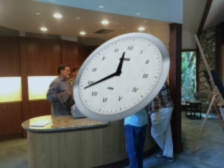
11:39
